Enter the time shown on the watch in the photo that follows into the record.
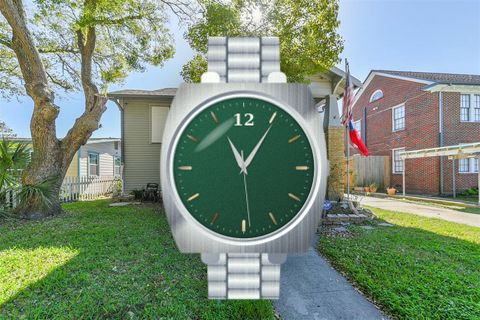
11:05:29
